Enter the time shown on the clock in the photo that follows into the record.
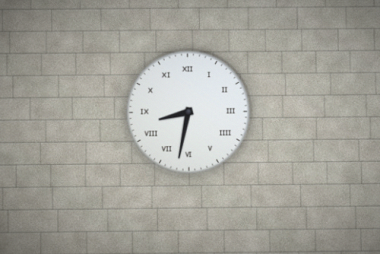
8:32
